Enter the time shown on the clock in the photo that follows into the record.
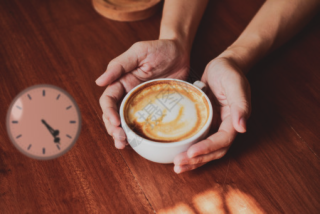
4:24
